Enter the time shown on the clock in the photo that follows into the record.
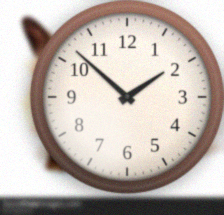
1:52
